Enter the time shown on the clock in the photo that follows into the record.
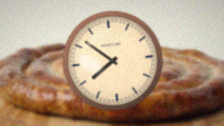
7:52
